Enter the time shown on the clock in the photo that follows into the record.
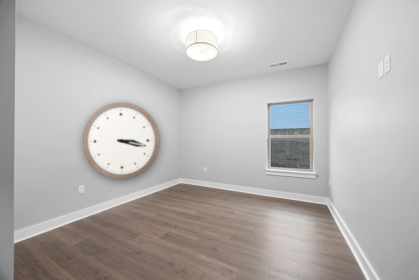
3:17
